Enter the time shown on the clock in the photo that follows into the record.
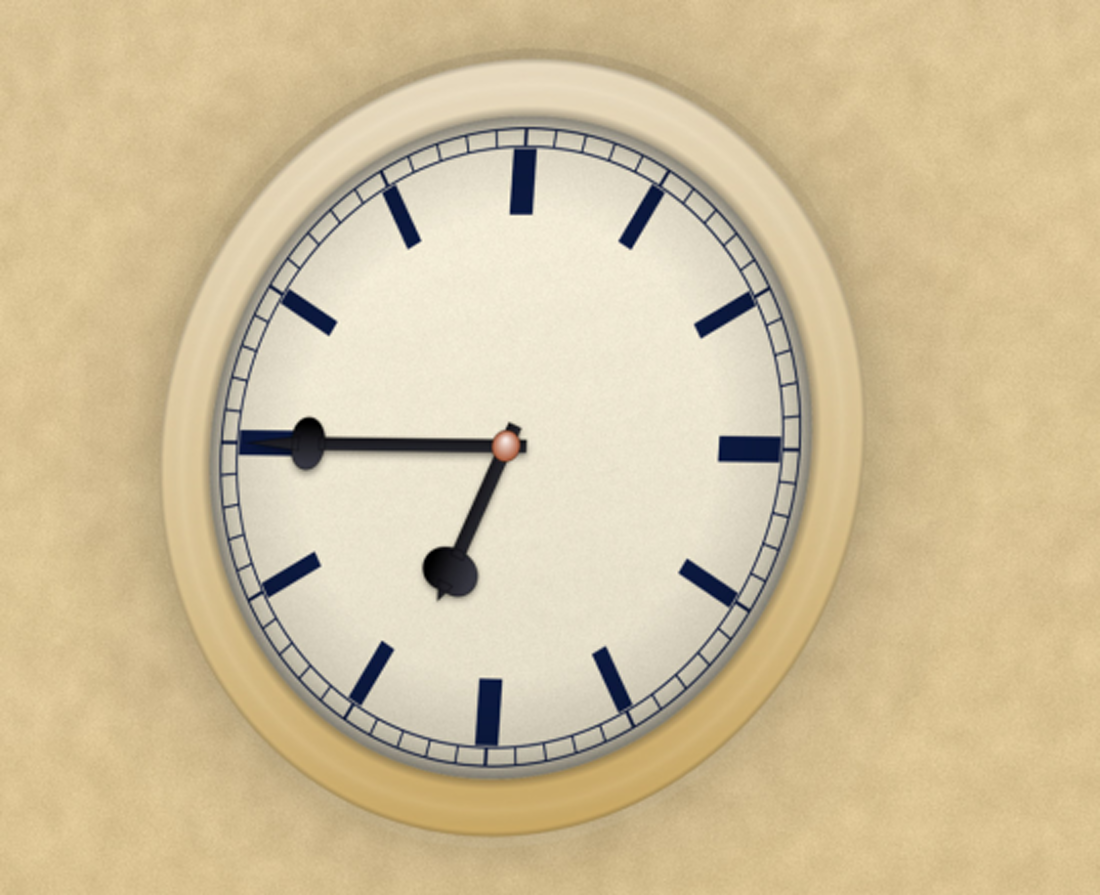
6:45
